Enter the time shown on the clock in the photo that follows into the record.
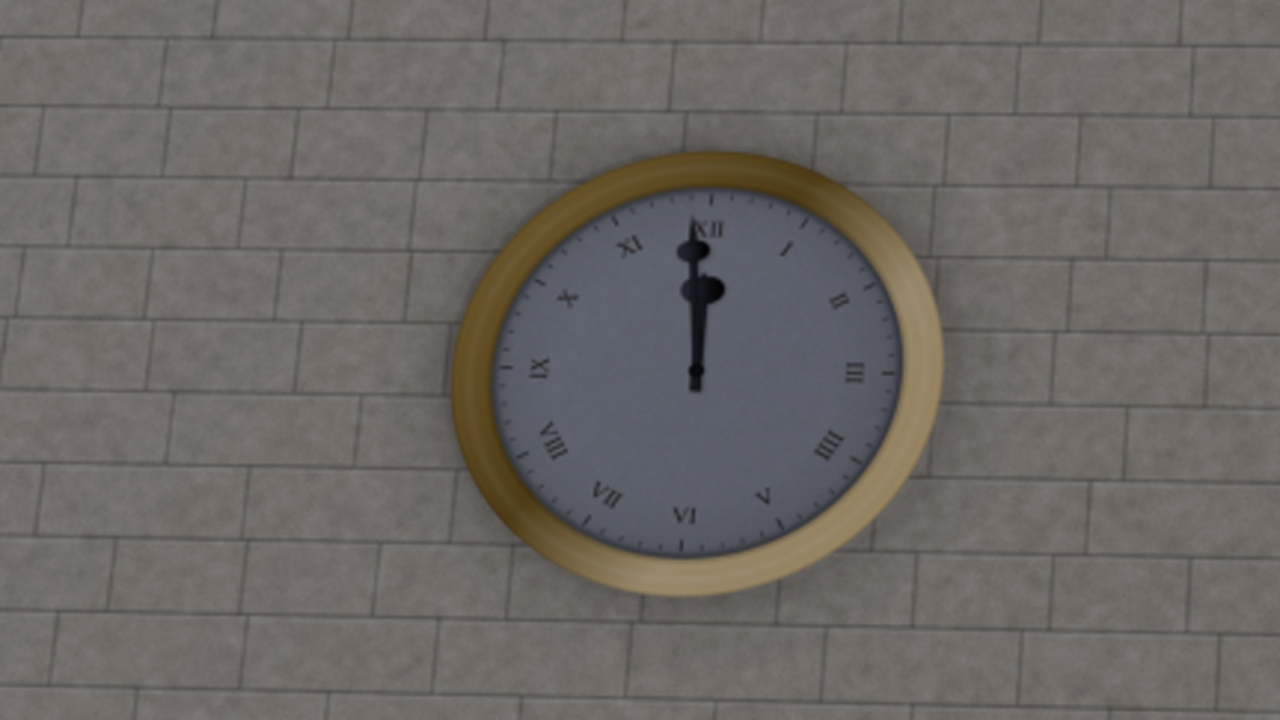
11:59
